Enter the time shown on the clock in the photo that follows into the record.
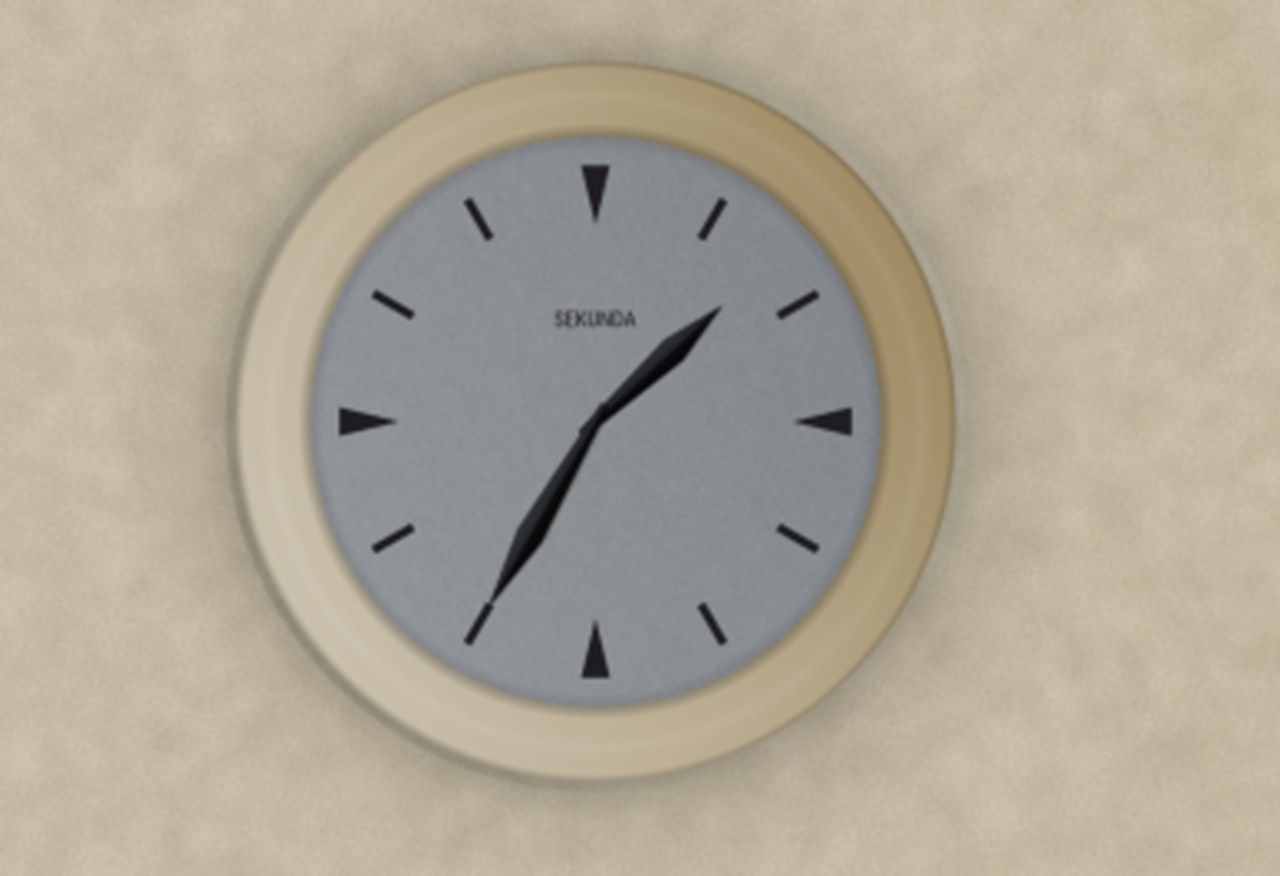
1:35
